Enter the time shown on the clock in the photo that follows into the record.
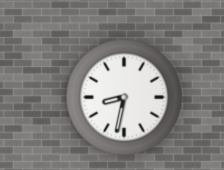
8:32
